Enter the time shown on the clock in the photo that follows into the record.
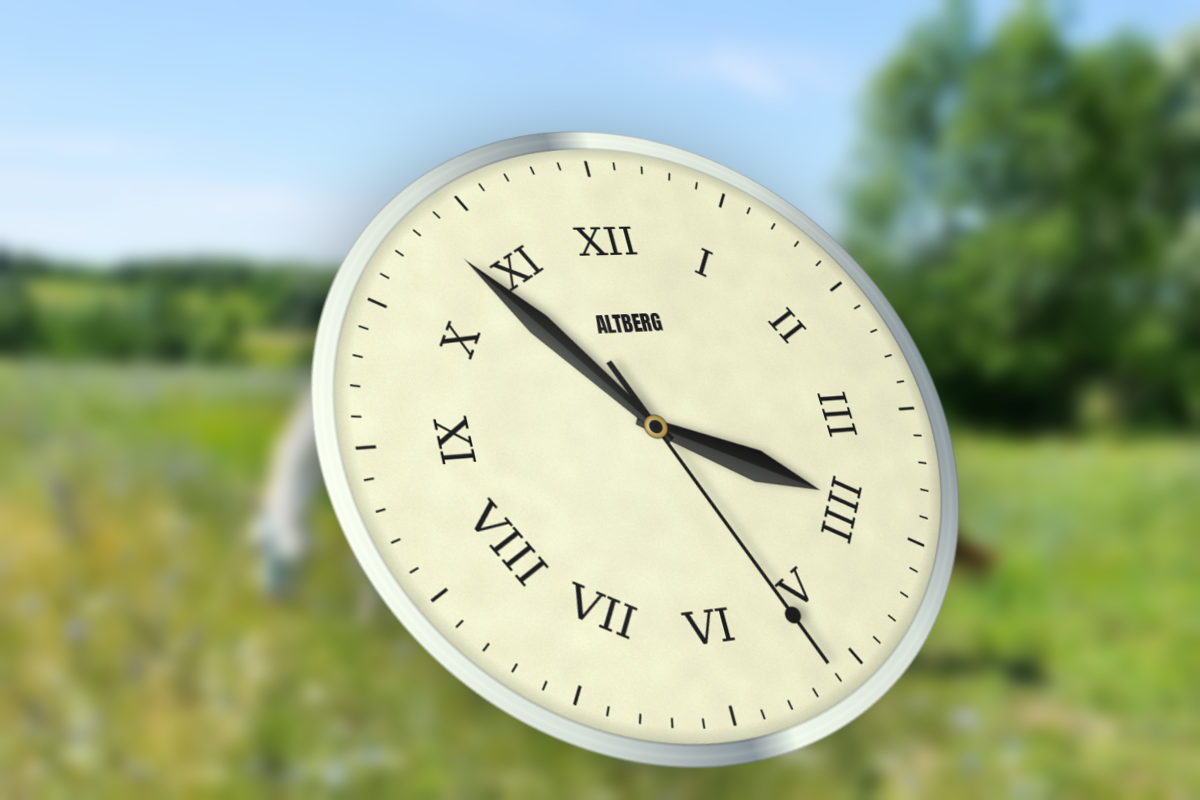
3:53:26
